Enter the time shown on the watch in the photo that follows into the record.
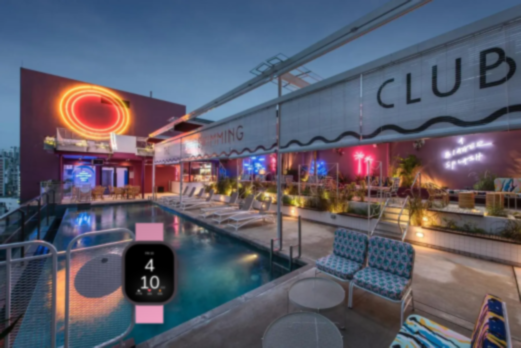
4:10
